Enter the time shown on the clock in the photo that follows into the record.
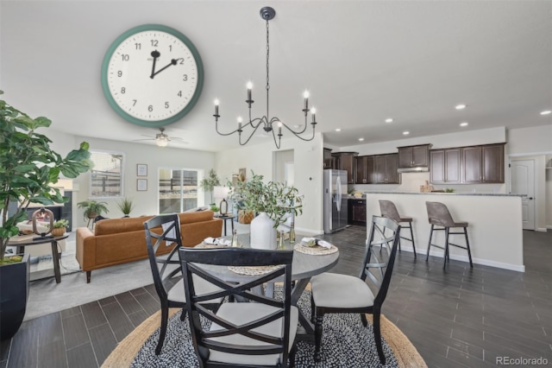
12:09
